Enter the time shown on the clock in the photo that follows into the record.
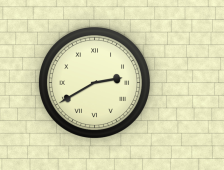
2:40
